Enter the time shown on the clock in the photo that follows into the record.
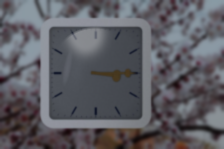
3:15
